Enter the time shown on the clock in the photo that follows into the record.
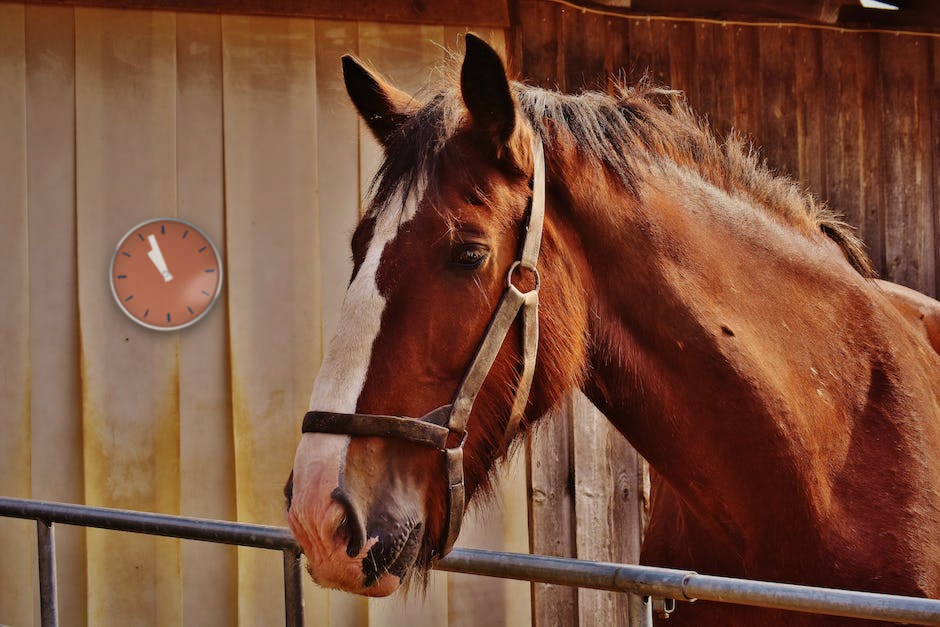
10:57
